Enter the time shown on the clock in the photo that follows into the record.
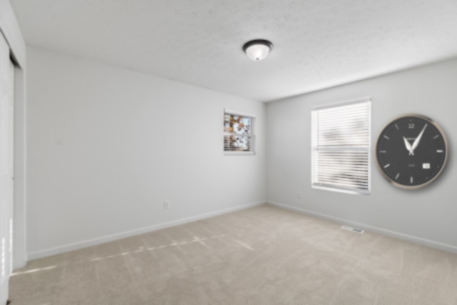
11:05
